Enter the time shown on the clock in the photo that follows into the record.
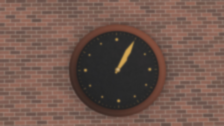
1:05
